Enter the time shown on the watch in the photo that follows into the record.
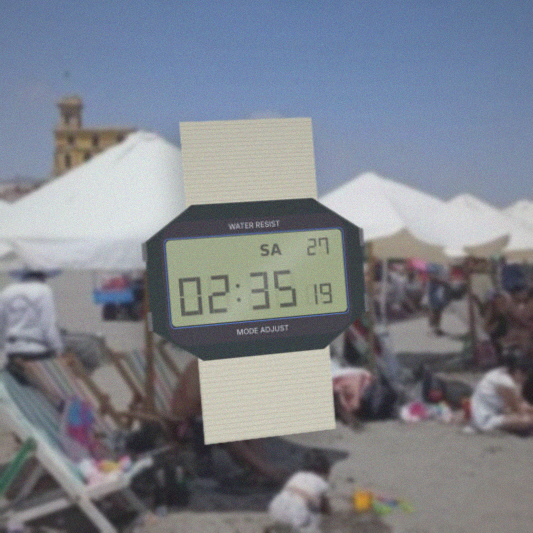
2:35:19
